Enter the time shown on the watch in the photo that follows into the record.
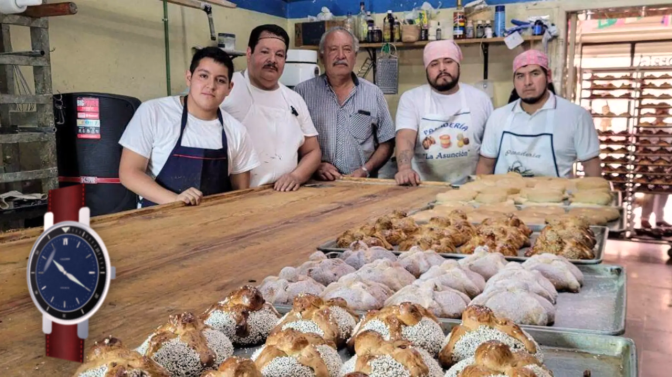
10:20
